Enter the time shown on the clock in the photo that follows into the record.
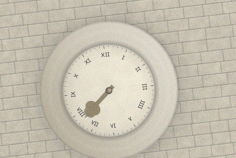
7:38
